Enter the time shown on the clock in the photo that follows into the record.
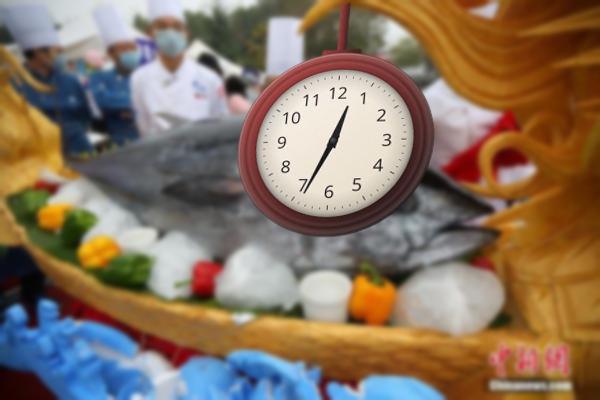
12:34
